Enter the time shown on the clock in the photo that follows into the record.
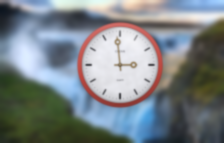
2:59
